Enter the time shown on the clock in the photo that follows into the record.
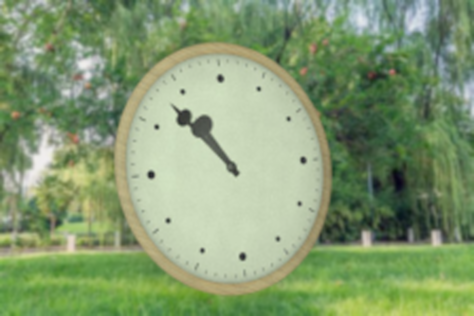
10:53
